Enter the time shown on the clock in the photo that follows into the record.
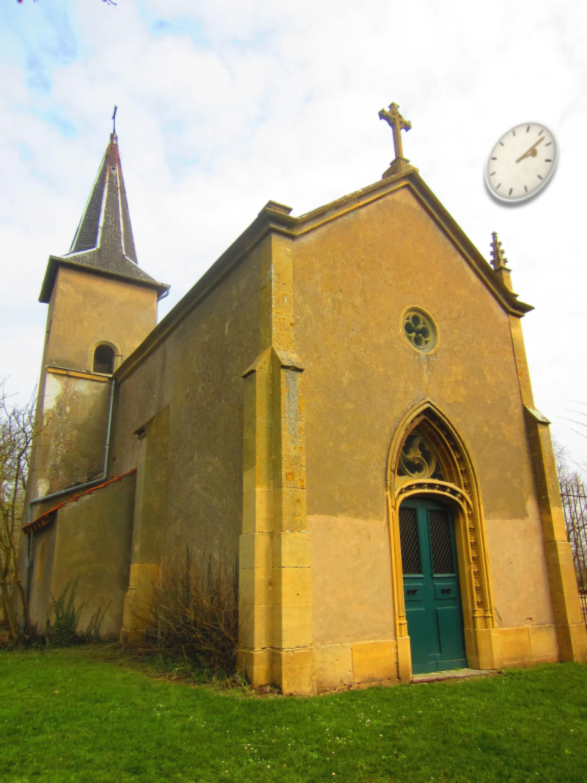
2:07
